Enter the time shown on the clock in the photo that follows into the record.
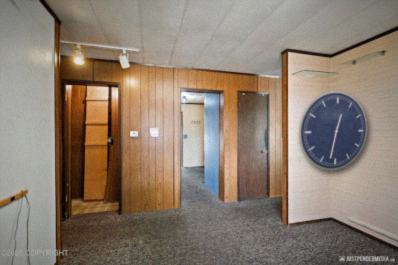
12:32
